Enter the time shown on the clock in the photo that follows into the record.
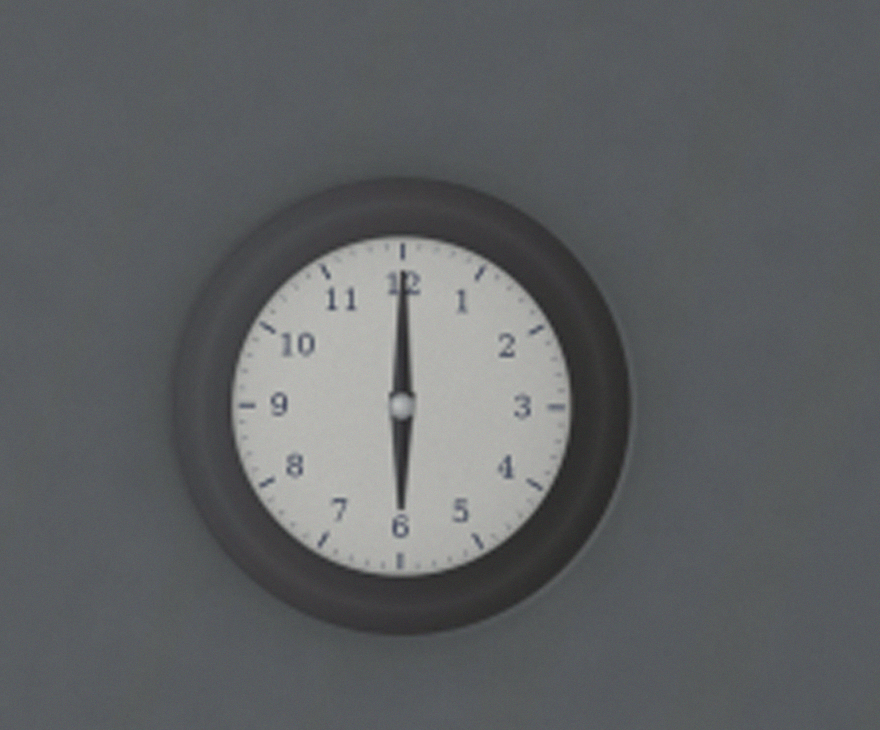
6:00
